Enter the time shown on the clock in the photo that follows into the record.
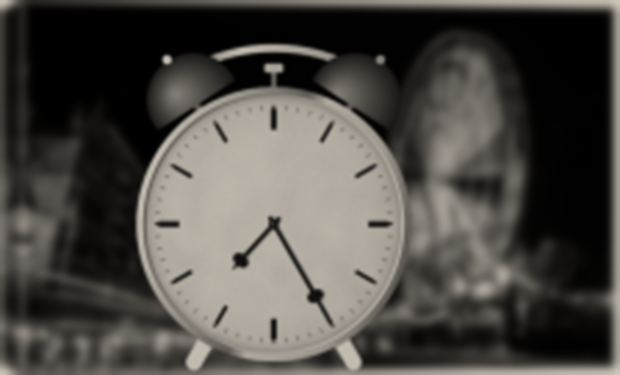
7:25
